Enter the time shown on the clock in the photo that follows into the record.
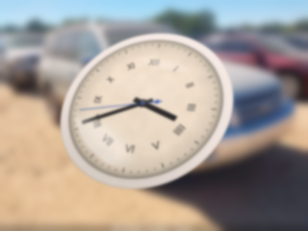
3:40:43
